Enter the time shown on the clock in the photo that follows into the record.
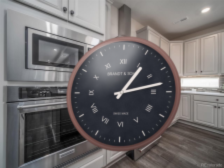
1:13
